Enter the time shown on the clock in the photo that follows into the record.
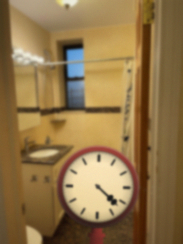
4:22
